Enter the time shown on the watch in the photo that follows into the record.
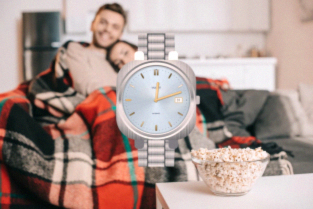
12:12
